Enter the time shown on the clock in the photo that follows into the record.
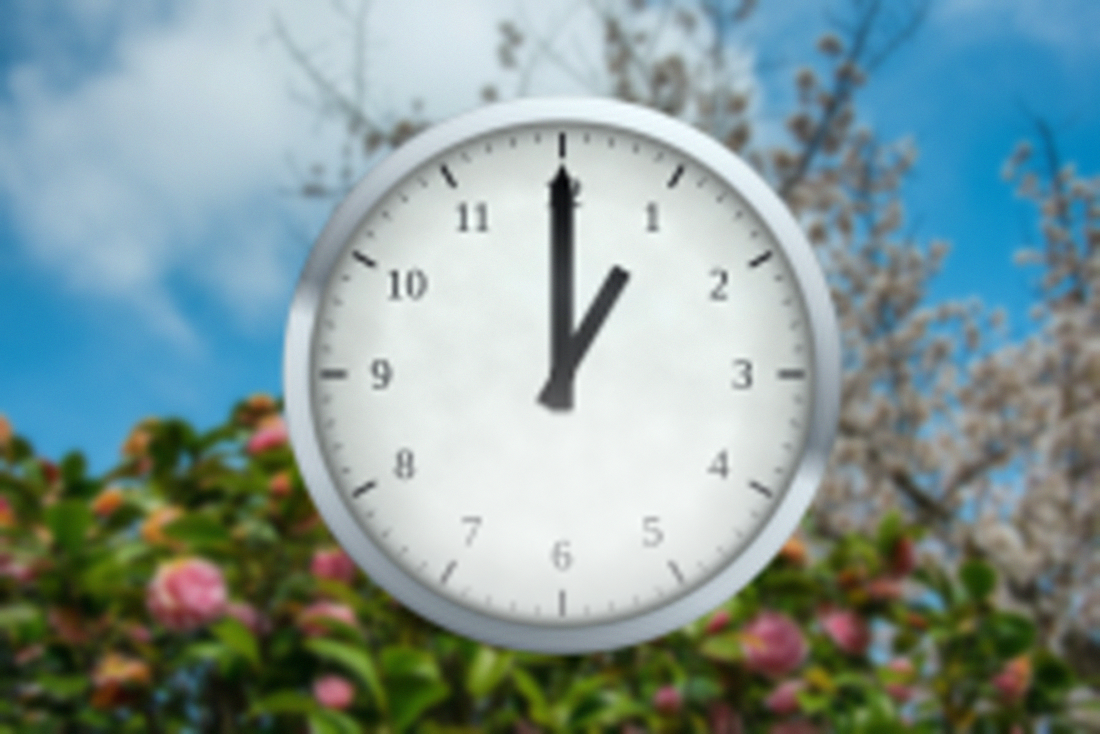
1:00
